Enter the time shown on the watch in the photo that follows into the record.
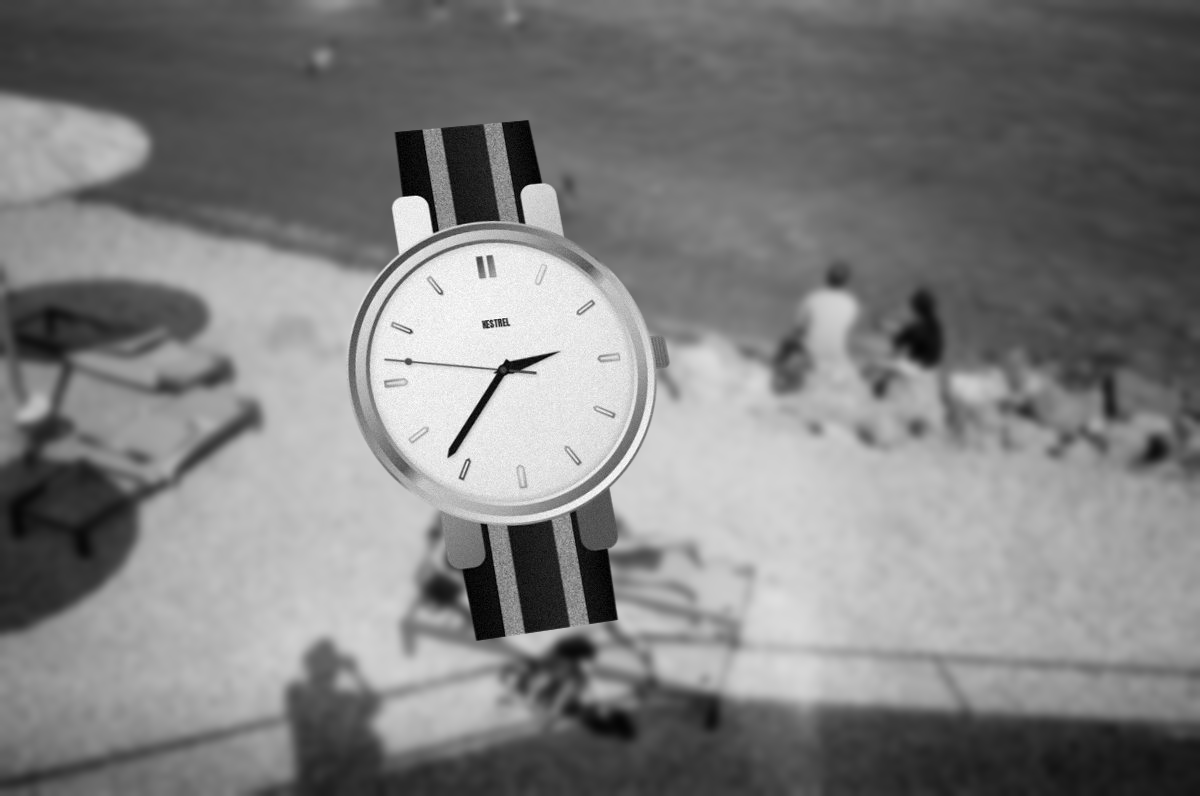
2:36:47
